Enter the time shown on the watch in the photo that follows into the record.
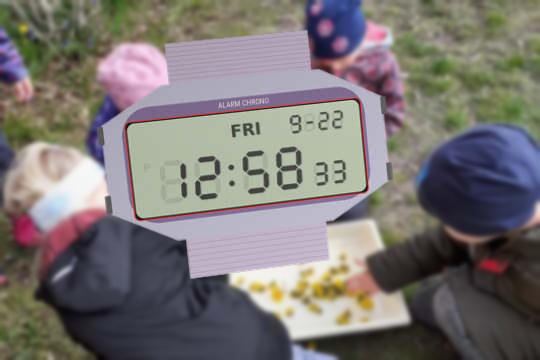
12:58:33
